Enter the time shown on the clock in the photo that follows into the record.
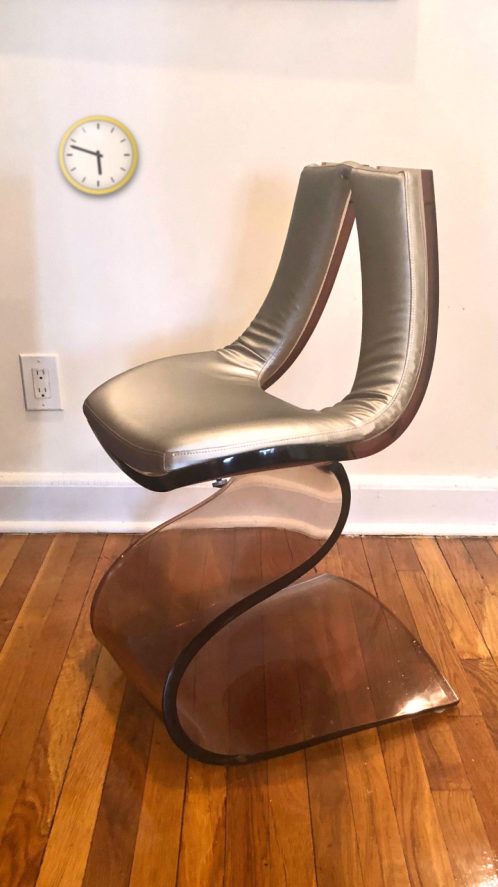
5:48
